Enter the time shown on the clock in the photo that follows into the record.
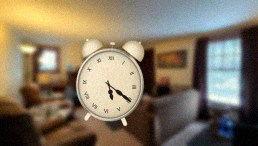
5:20
